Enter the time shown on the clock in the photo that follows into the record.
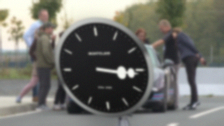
3:16
